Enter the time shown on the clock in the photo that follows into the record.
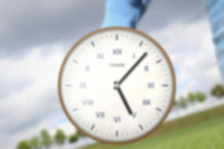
5:07
